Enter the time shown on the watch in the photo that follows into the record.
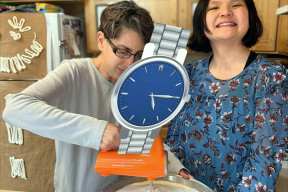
5:15
